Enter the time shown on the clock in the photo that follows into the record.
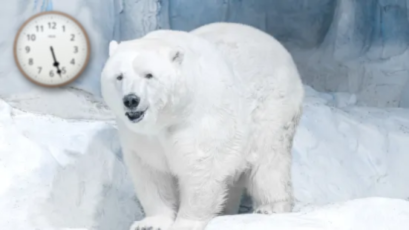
5:27
